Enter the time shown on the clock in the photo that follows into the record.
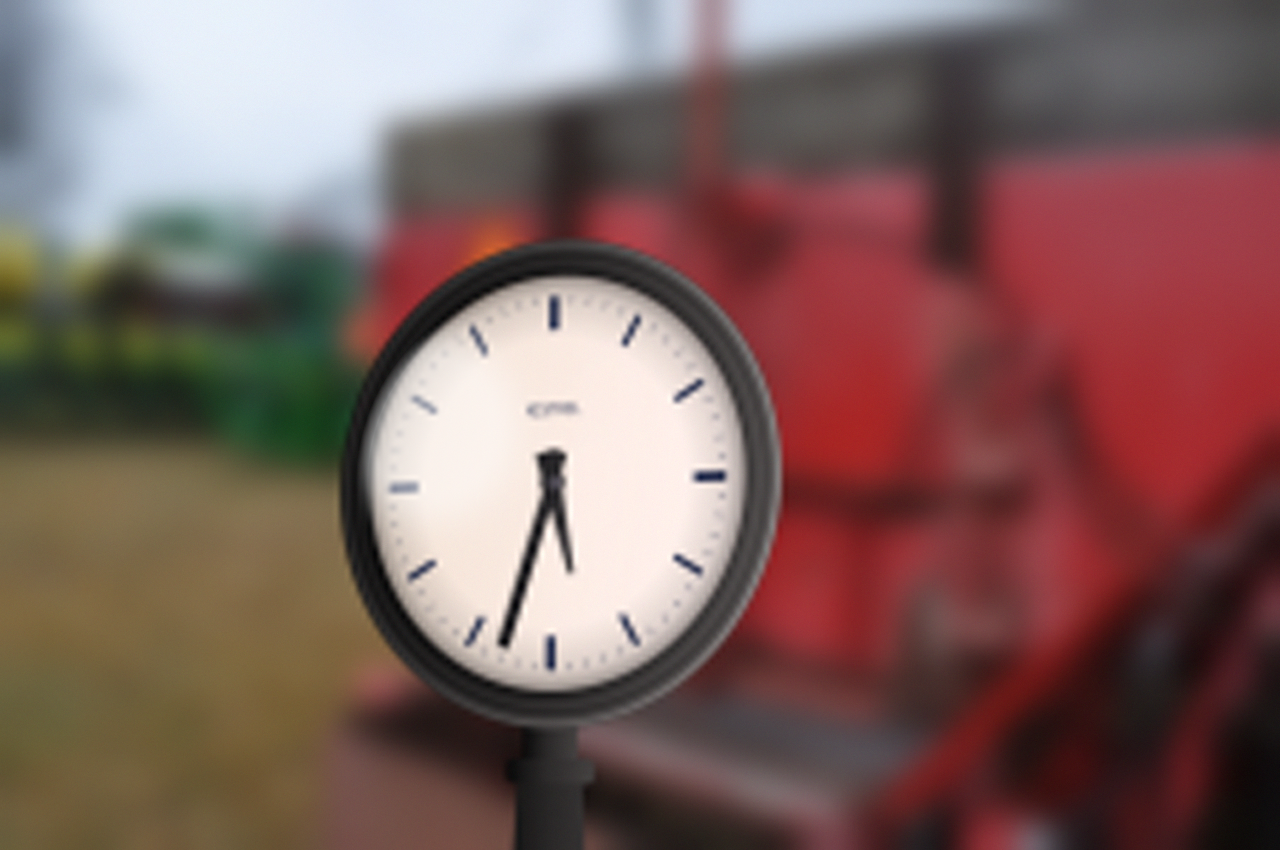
5:33
